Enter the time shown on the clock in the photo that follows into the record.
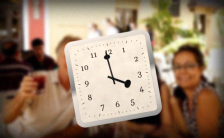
3:59
